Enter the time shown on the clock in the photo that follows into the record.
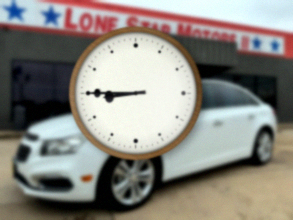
8:45
